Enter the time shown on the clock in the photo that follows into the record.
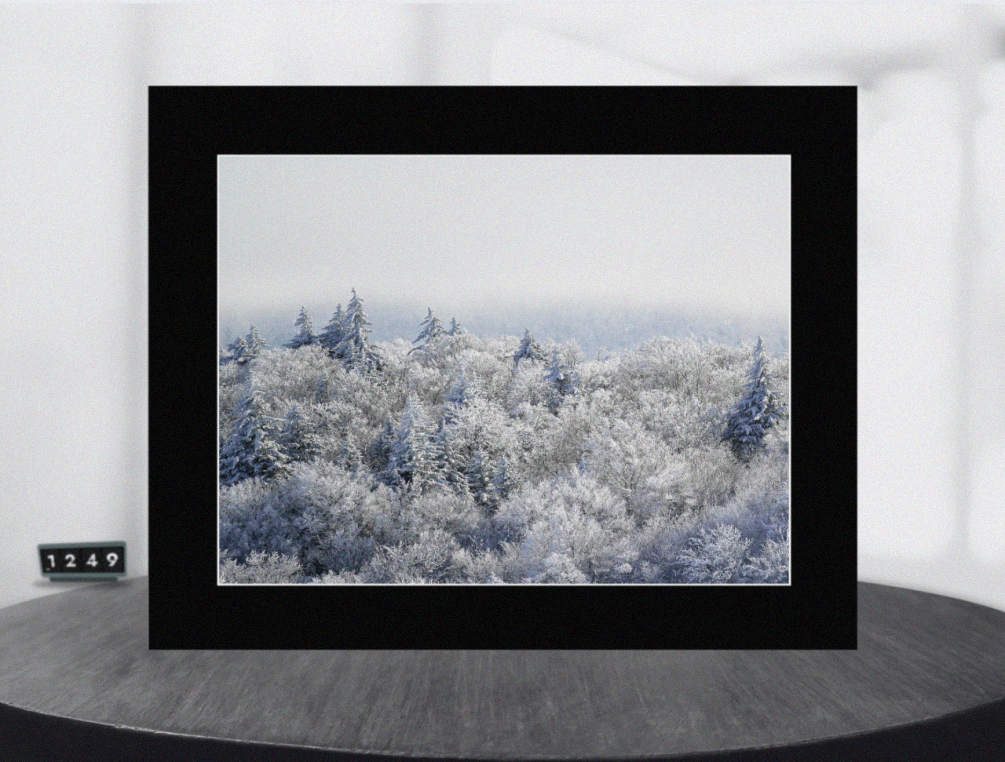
12:49
